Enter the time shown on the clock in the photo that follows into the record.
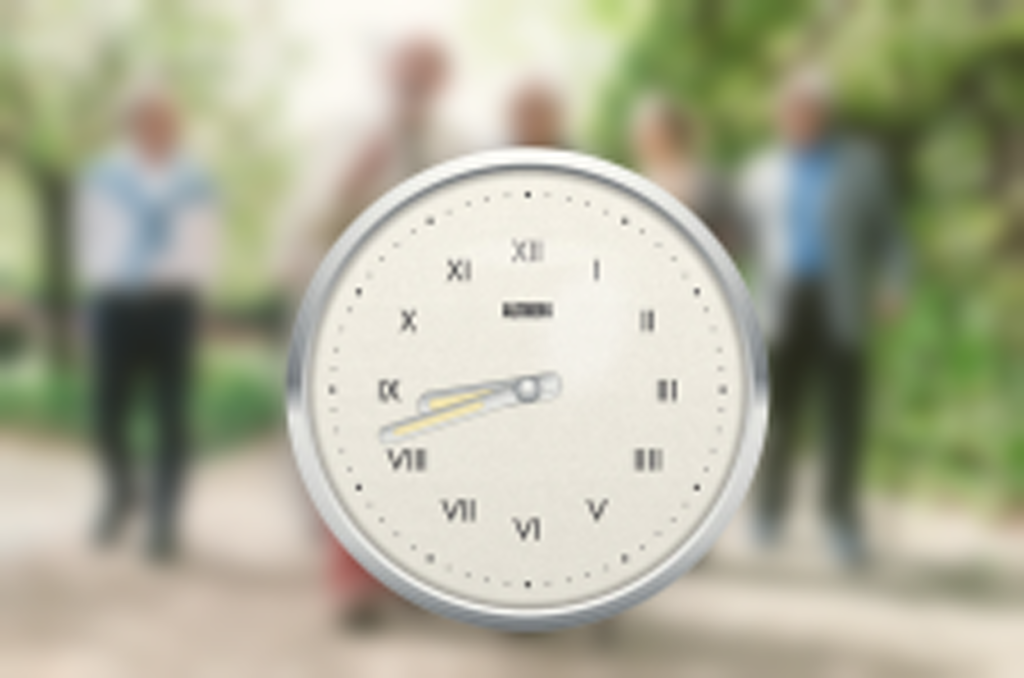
8:42
